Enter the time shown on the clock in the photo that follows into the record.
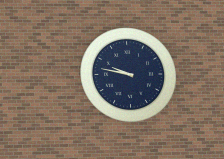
9:47
